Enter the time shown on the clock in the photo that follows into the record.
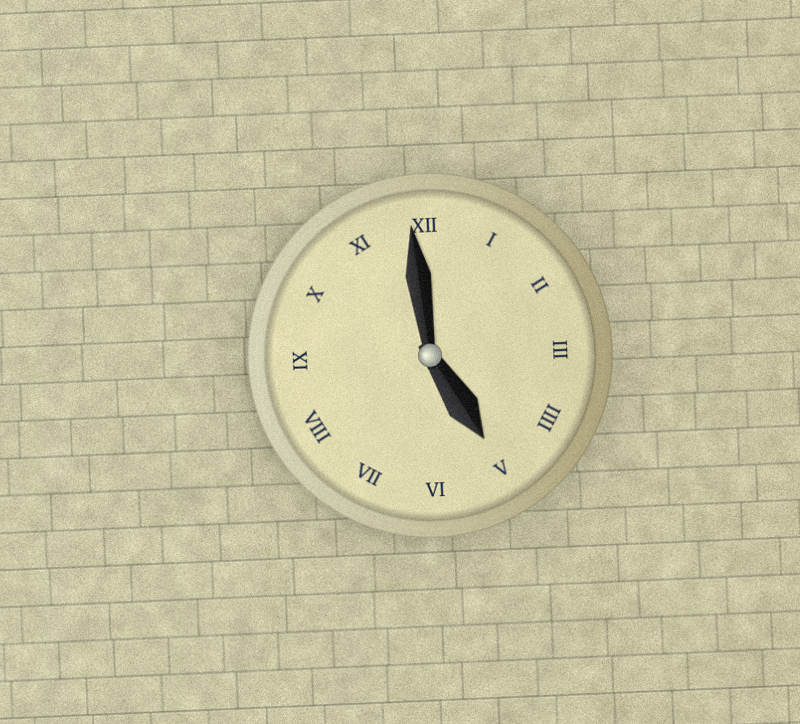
4:59
